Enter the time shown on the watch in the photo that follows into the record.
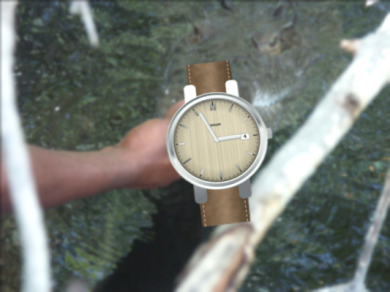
2:56
